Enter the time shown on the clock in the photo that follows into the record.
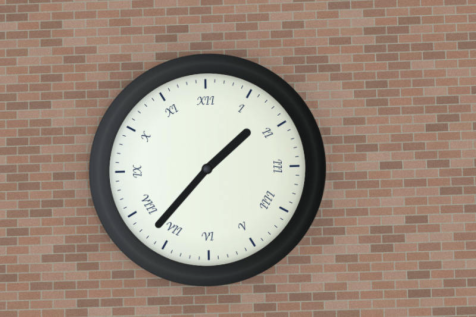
1:37
